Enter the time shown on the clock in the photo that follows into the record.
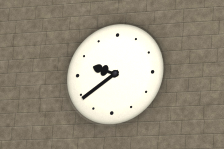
9:39
